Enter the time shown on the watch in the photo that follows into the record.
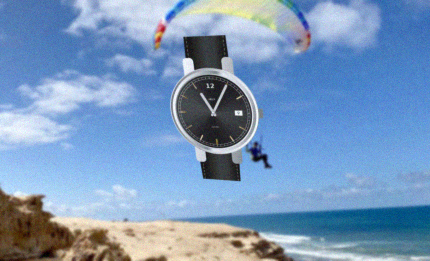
11:05
